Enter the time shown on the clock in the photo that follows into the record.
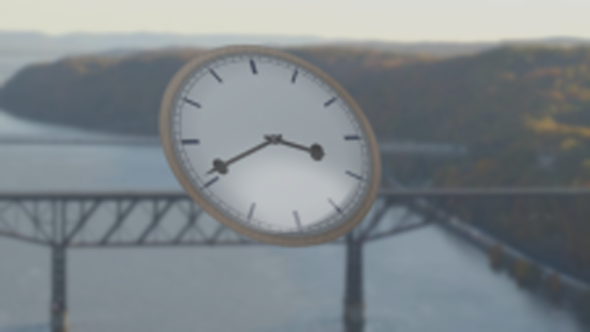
3:41
